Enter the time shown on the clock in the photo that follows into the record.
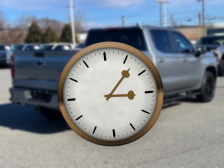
3:07
